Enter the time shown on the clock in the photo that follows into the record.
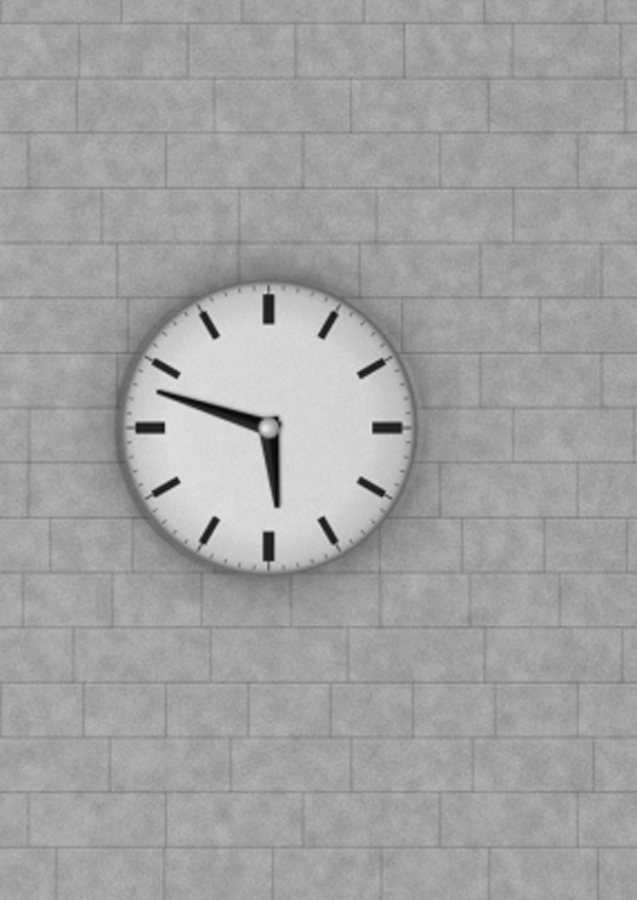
5:48
